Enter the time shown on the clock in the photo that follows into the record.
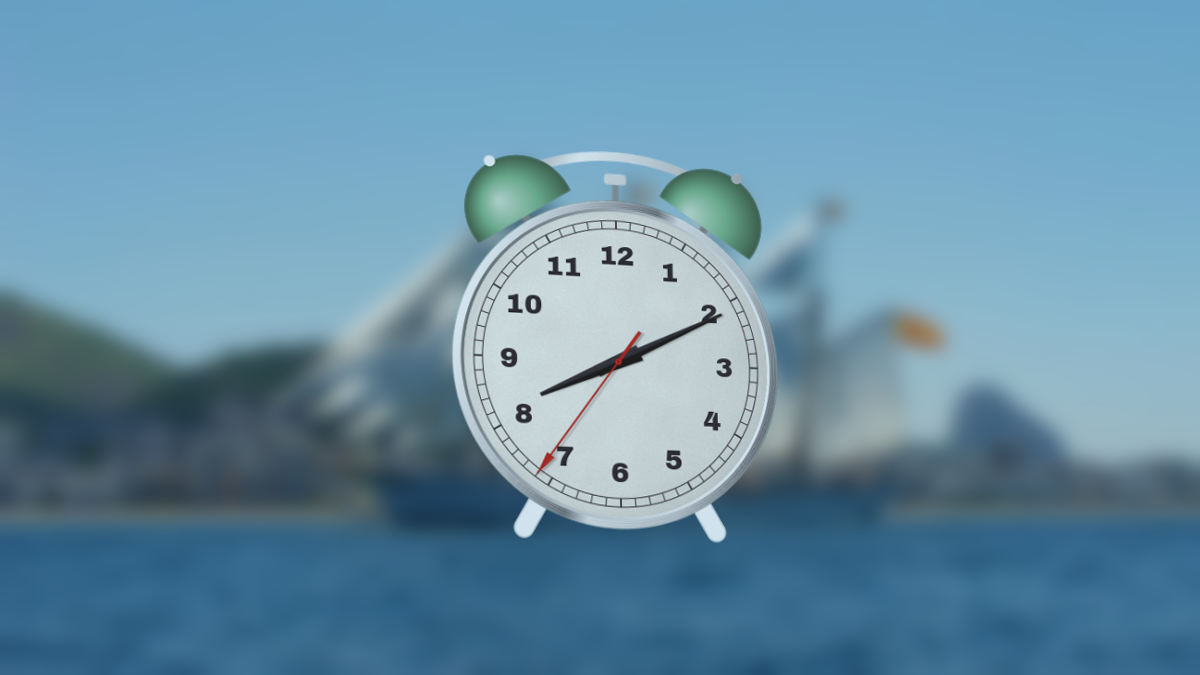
8:10:36
